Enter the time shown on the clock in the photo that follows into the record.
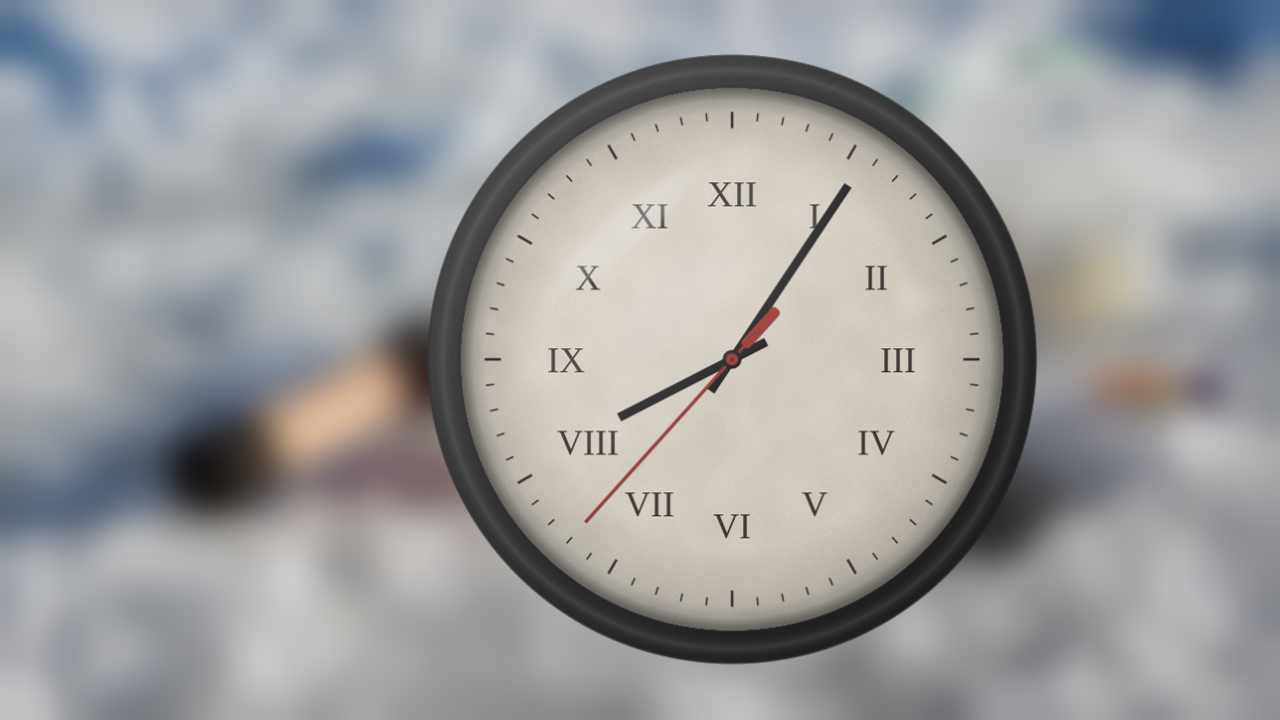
8:05:37
